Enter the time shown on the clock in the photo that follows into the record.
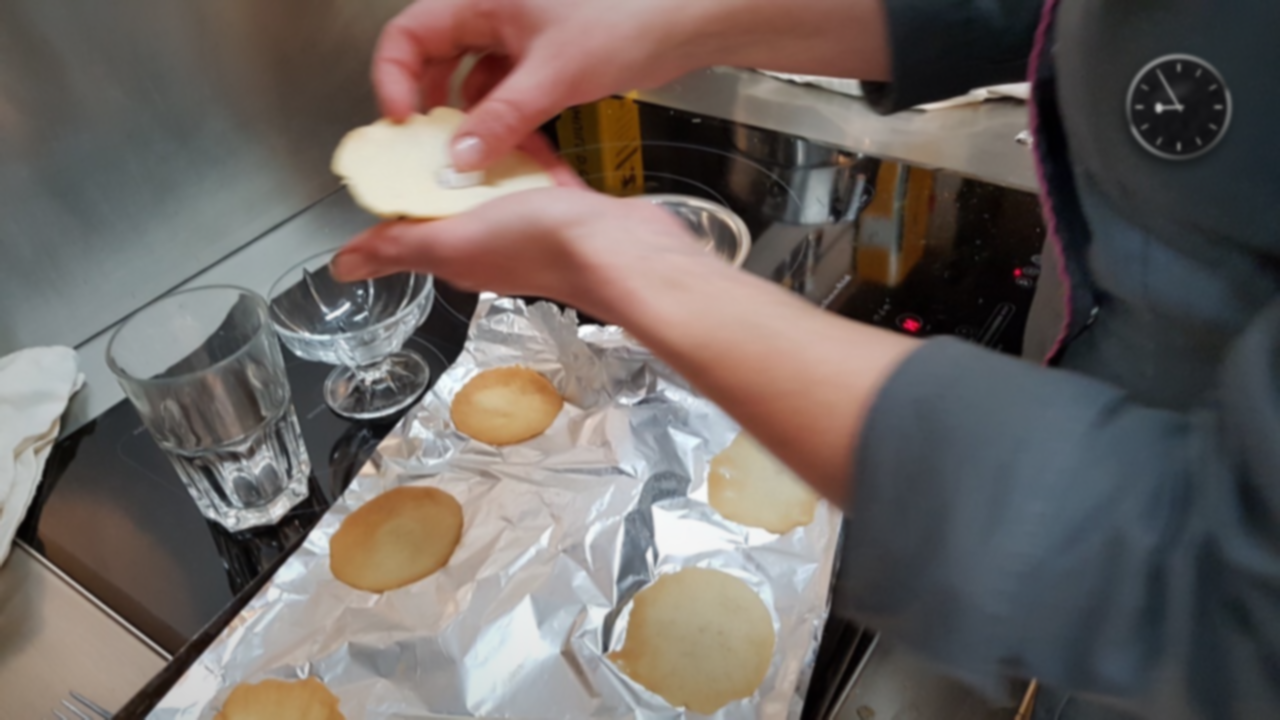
8:55
